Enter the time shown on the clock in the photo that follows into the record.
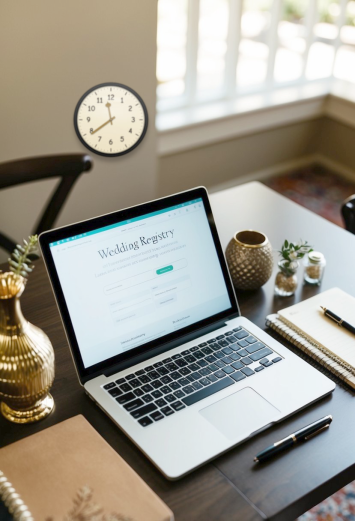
11:39
